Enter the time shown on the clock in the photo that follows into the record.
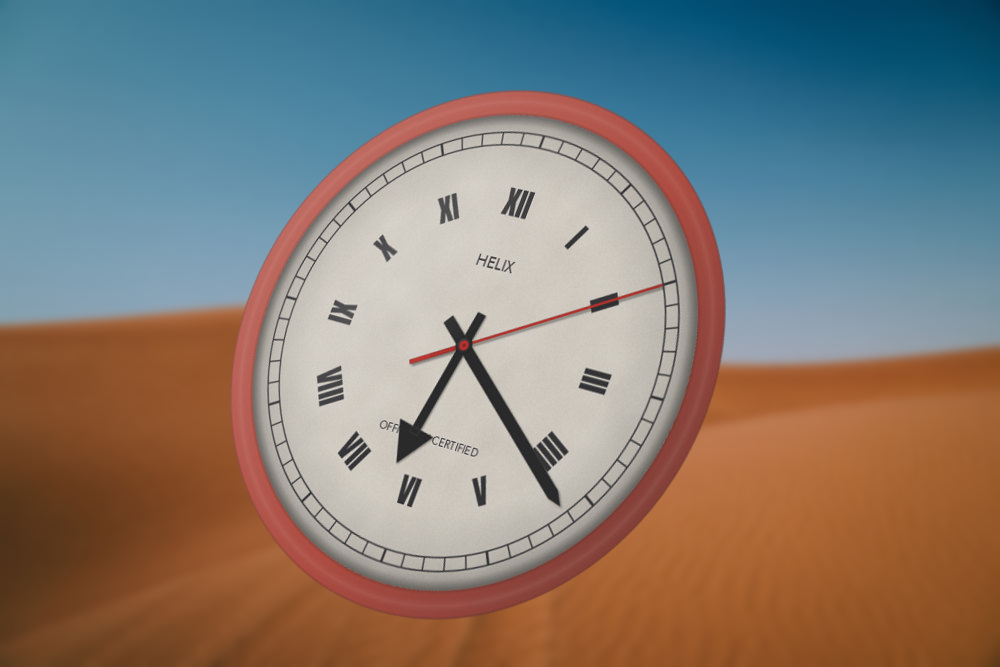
6:21:10
